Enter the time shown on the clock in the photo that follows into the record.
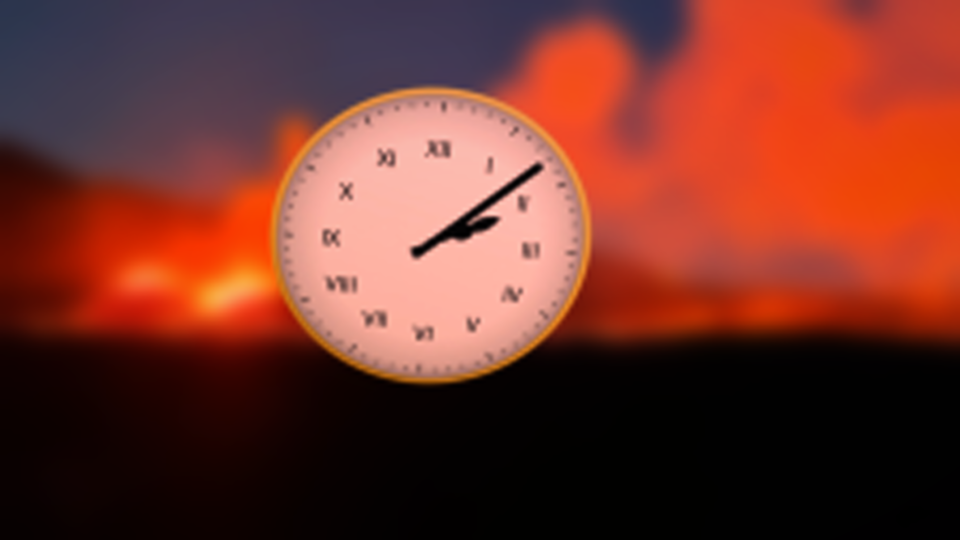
2:08
